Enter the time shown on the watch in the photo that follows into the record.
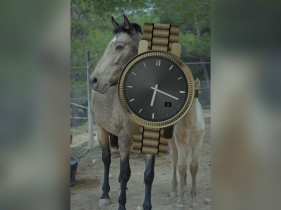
6:18
